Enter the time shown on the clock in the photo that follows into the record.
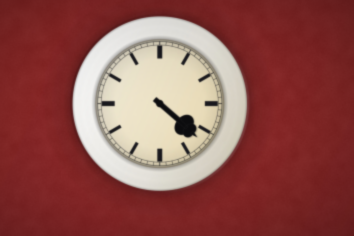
4:22
